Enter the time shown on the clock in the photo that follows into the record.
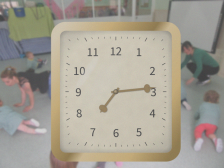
7:14
